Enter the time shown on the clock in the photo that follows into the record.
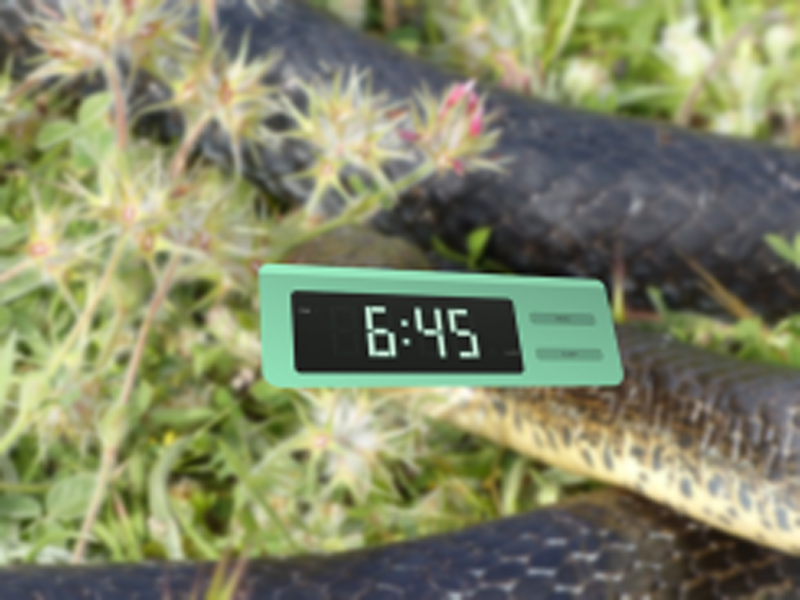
6:45
